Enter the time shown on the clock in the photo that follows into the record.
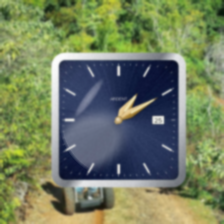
1:10
